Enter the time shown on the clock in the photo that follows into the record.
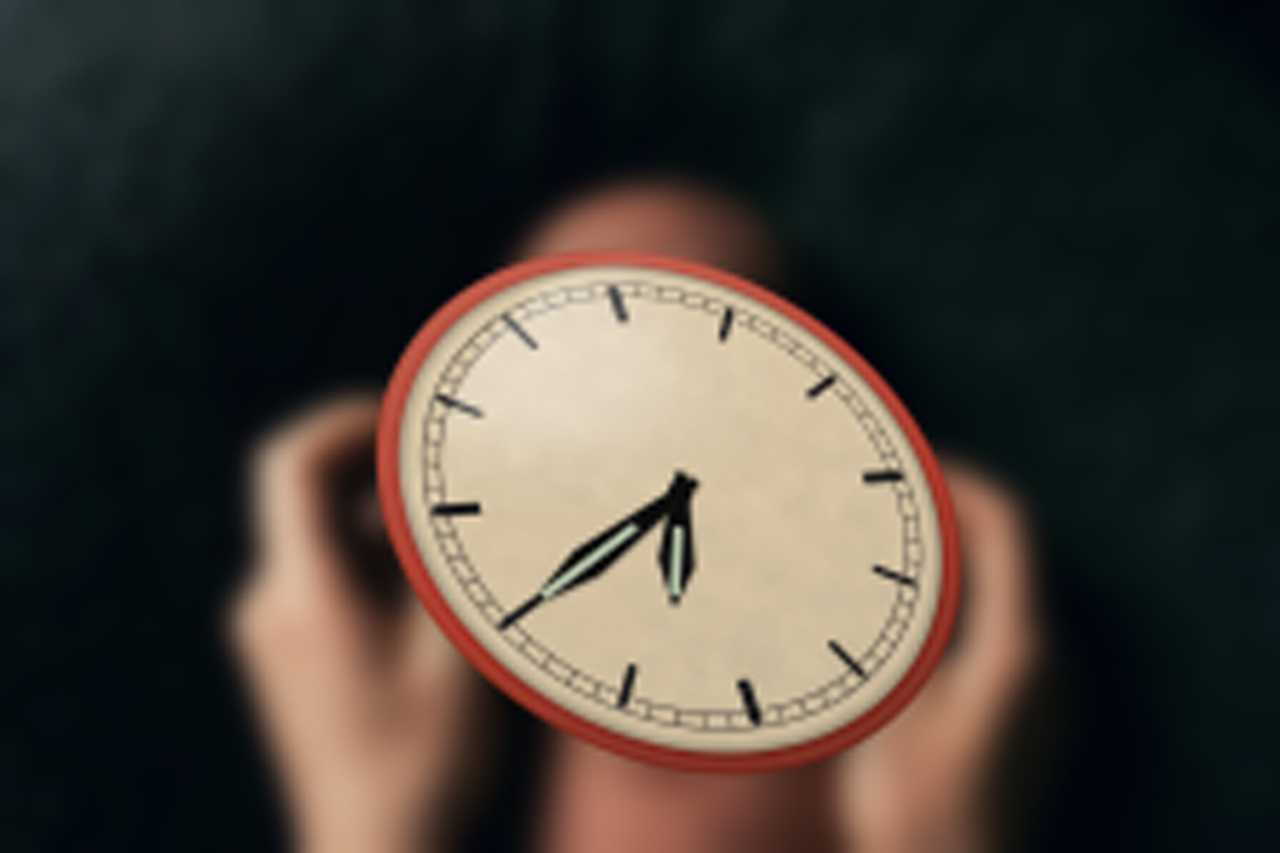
6:40
